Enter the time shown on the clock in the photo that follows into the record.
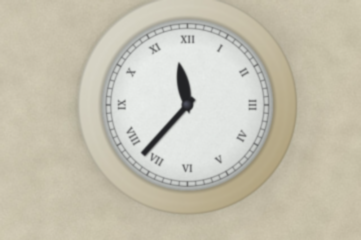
11:37
